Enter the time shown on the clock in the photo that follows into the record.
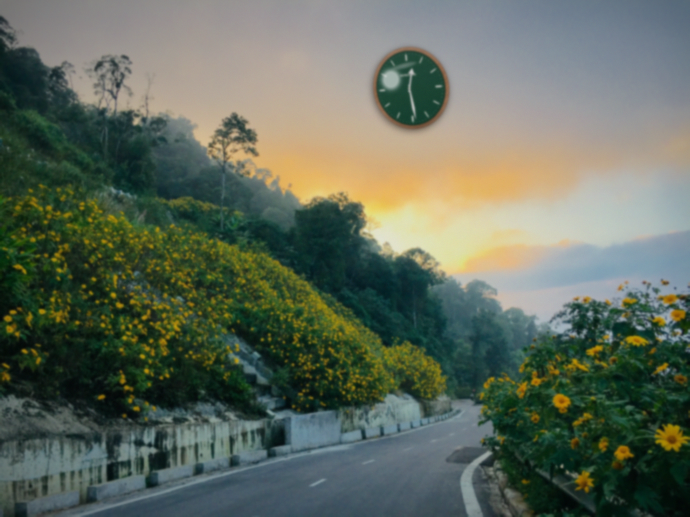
12:29
